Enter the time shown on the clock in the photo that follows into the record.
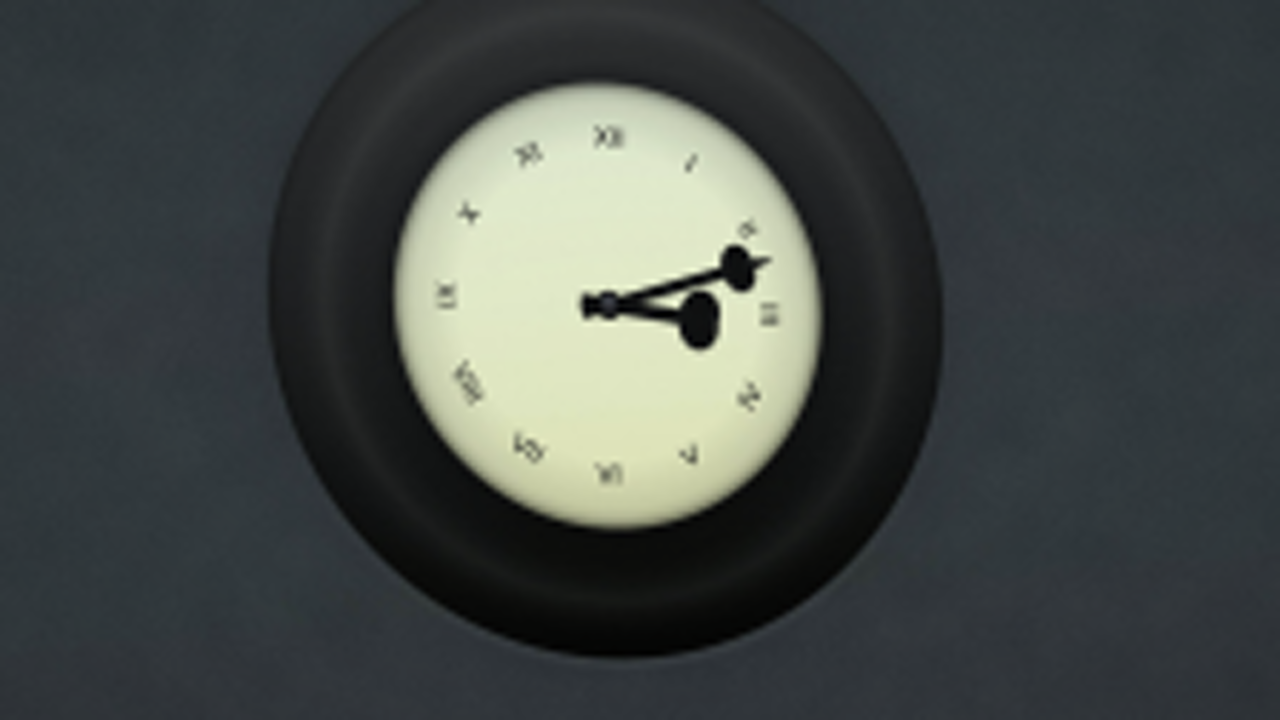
3:12
